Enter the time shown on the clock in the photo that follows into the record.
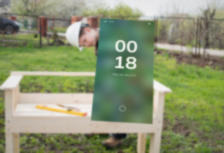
0:18
